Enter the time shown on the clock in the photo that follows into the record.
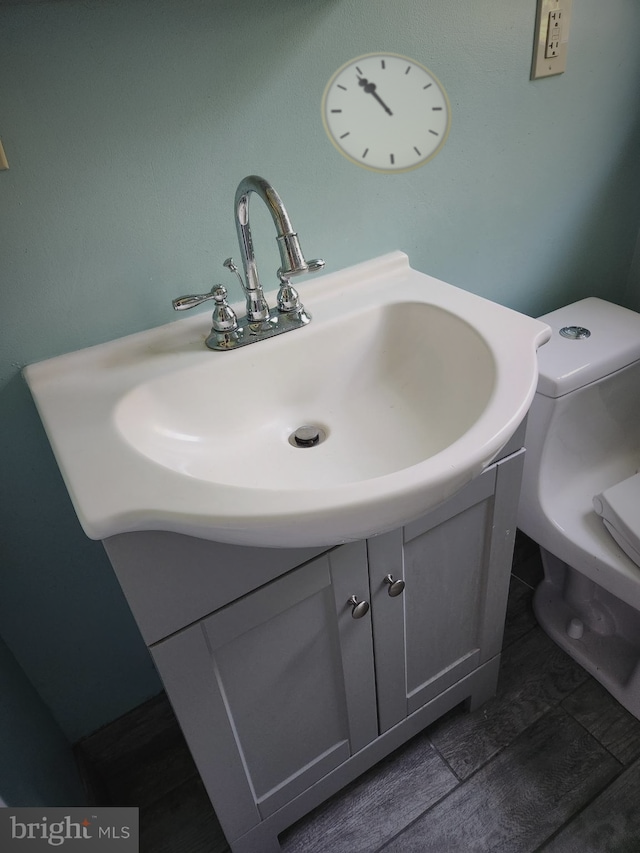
10:54
